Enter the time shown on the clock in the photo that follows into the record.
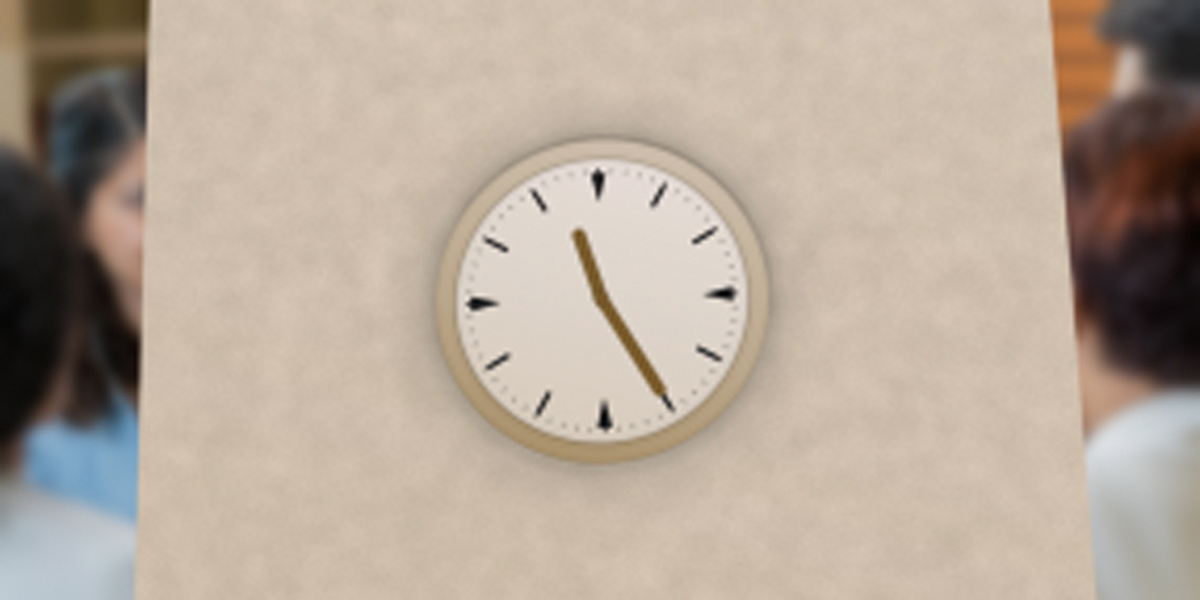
11:25
